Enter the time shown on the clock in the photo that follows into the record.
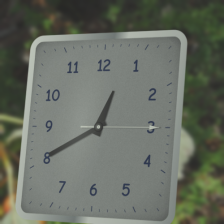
12:40:15
